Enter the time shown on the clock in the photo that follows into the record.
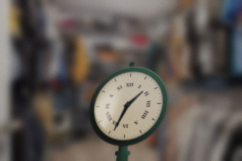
1:34
